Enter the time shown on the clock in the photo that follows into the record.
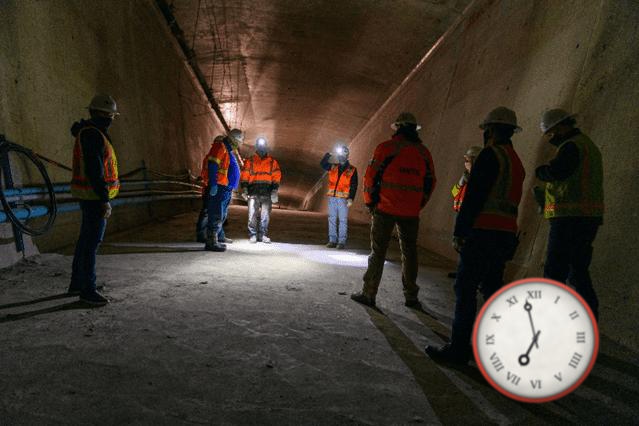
6:58
